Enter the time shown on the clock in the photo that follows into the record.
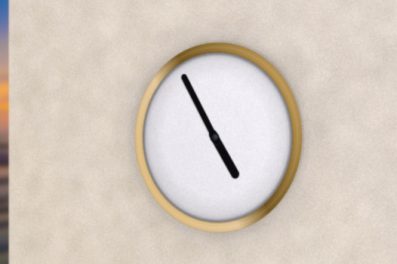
4:55
